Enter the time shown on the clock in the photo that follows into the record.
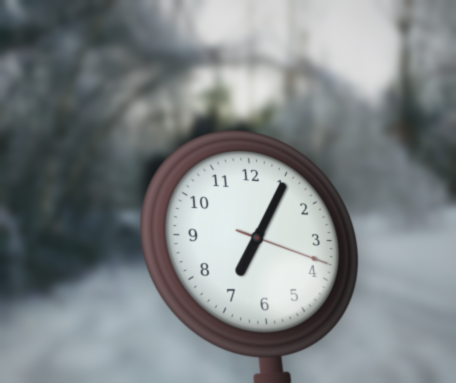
7:05:18
